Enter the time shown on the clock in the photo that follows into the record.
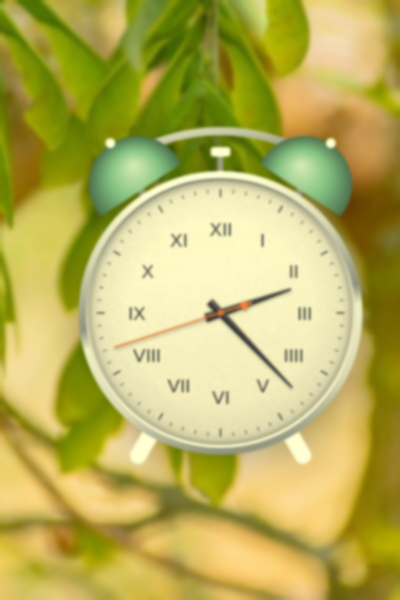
2:22:42
